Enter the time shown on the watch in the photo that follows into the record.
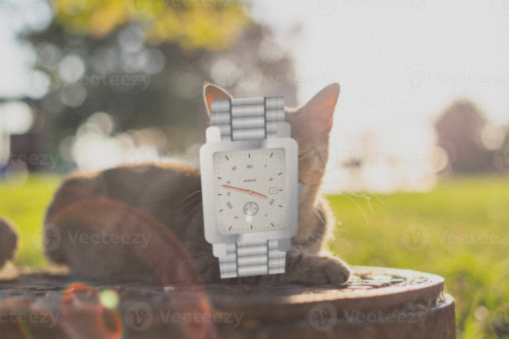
3:48
